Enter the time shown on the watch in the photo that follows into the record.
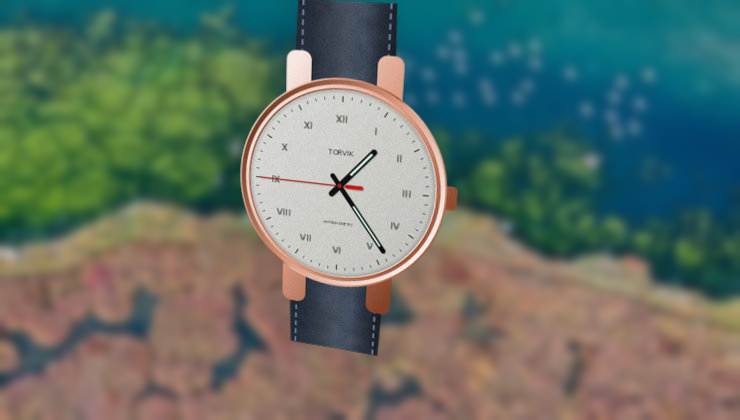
1:23:45
